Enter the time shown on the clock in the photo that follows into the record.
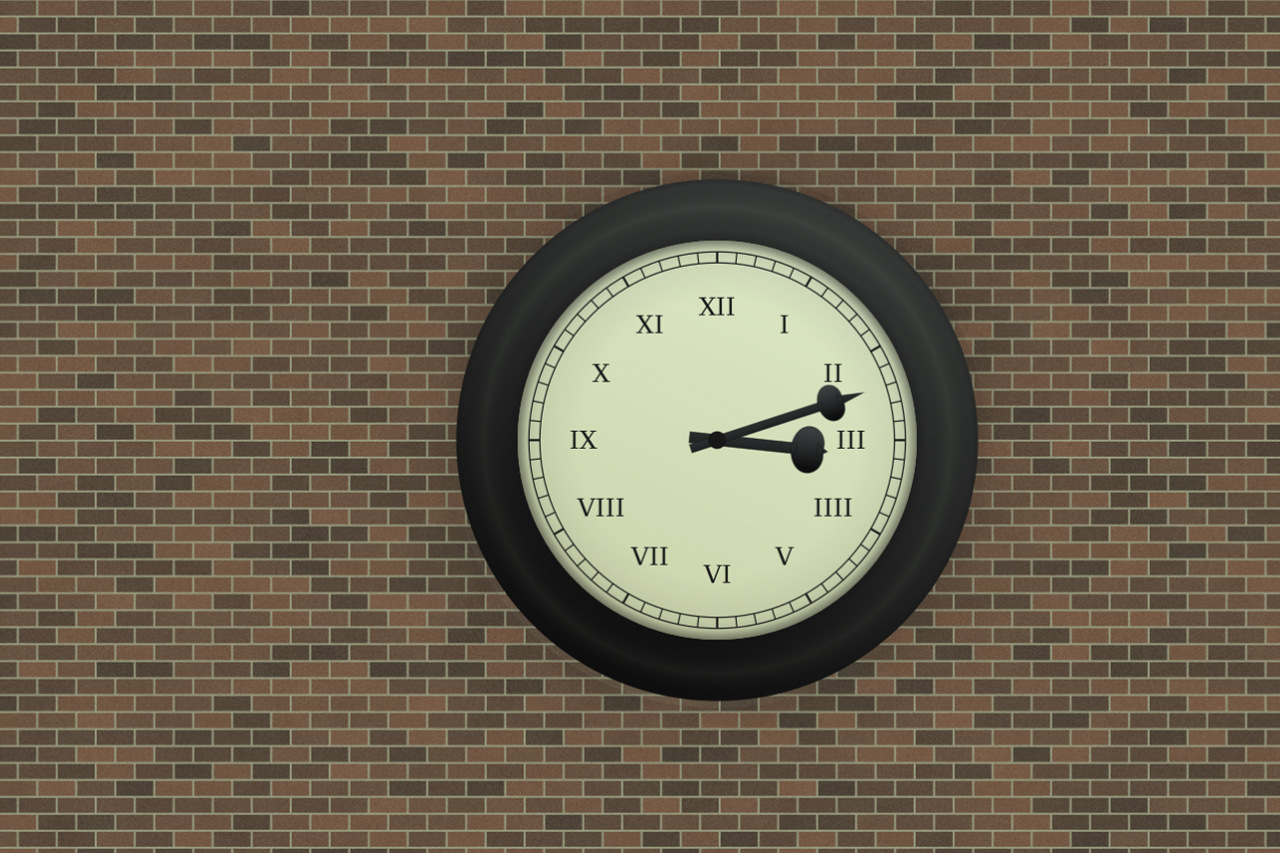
3:12
